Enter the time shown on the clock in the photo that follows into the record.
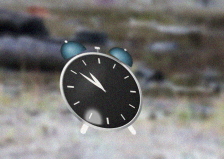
10:51
